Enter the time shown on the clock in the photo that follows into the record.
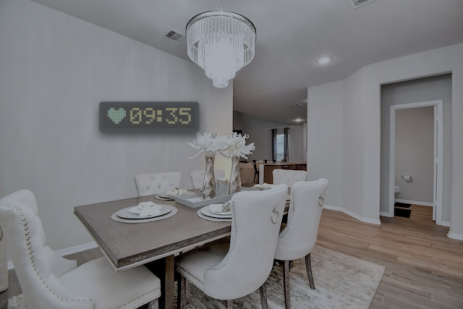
9:35
